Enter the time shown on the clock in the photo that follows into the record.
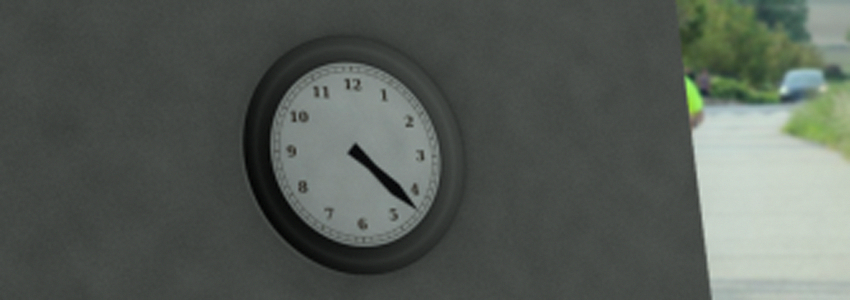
4:22
